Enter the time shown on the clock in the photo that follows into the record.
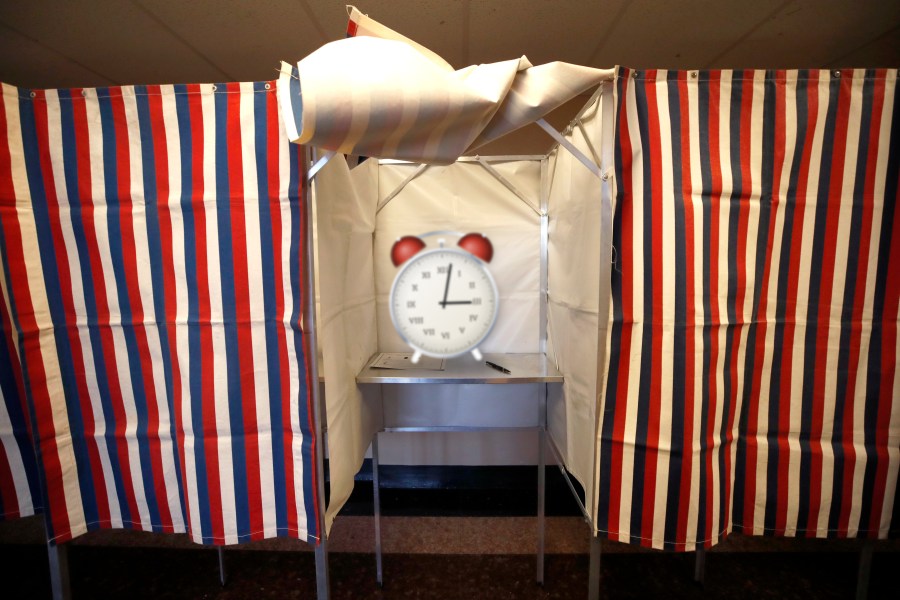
3:02
